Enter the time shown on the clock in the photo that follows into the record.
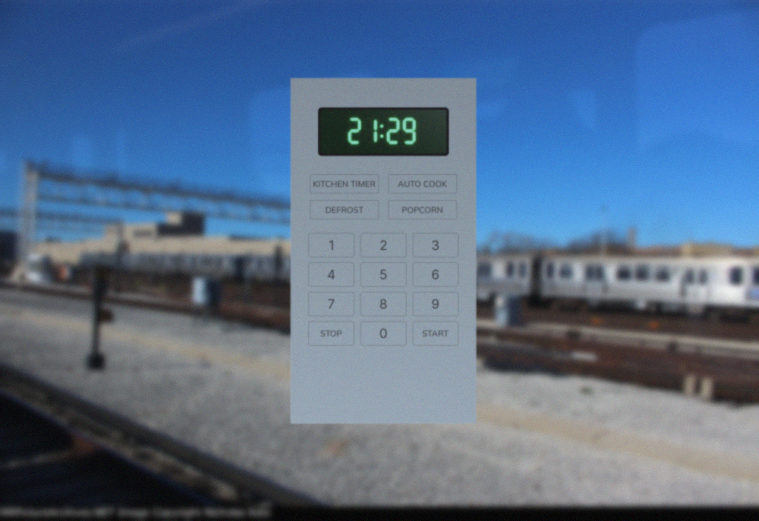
21:29
